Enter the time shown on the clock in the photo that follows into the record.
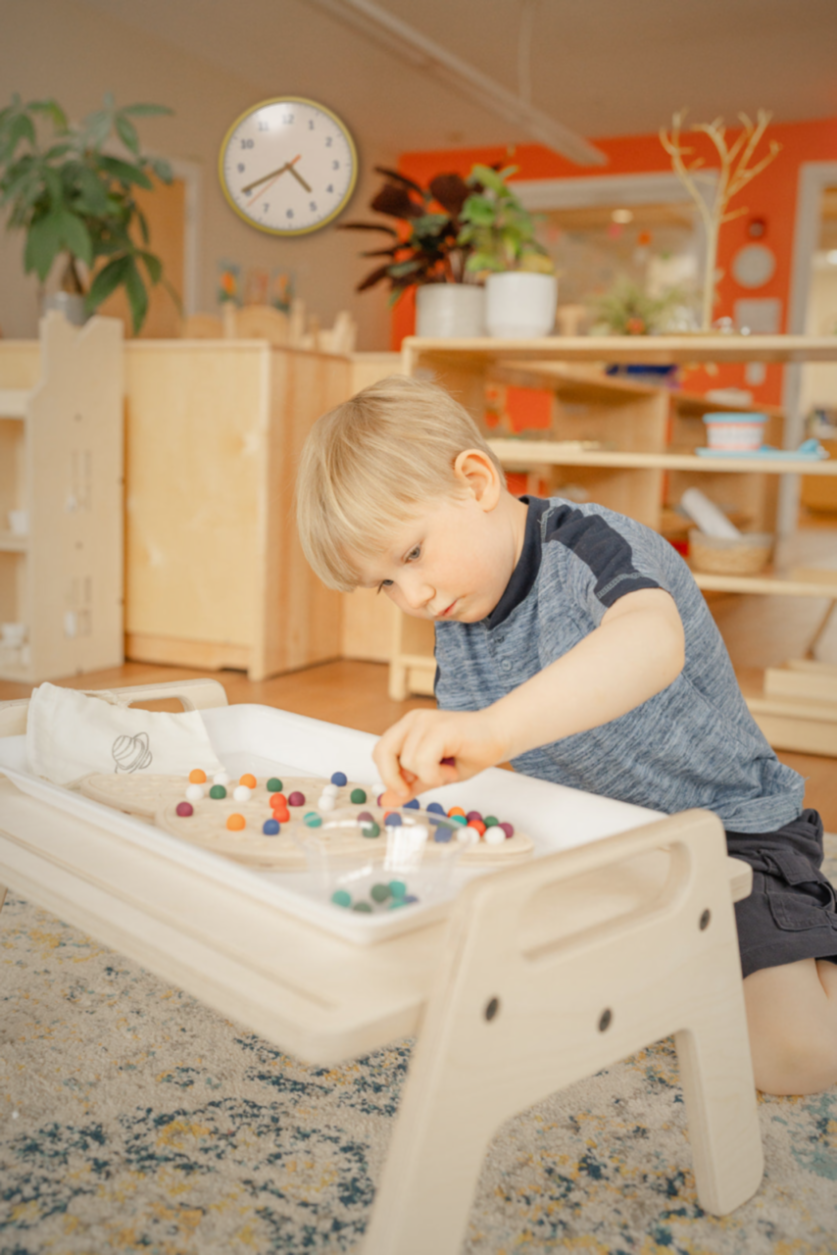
4:40:38
